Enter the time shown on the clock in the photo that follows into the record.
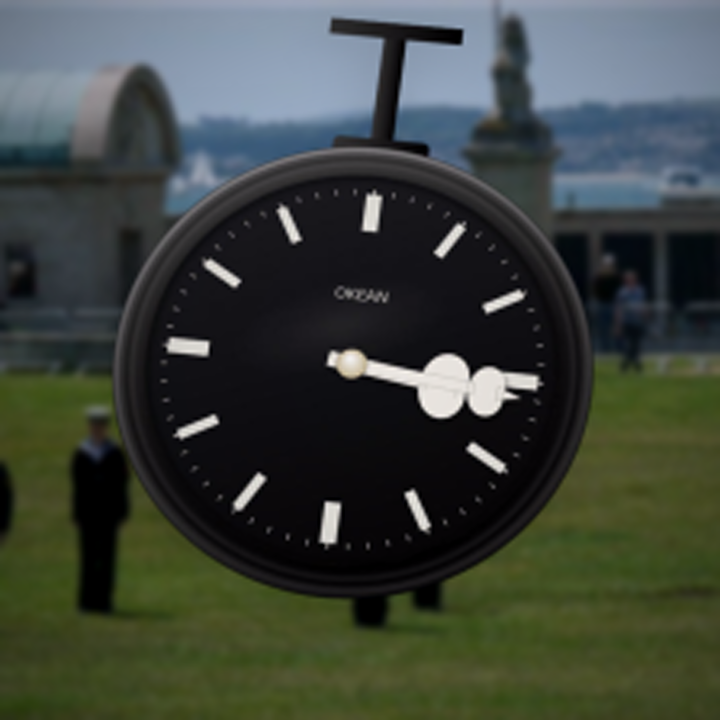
3:16
